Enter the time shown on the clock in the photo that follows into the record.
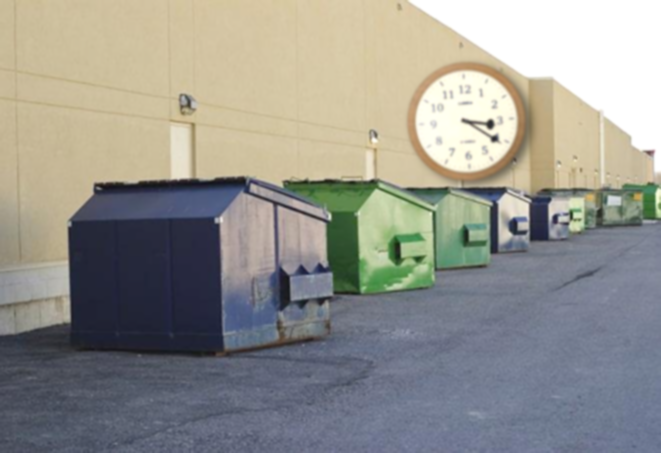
3:21
